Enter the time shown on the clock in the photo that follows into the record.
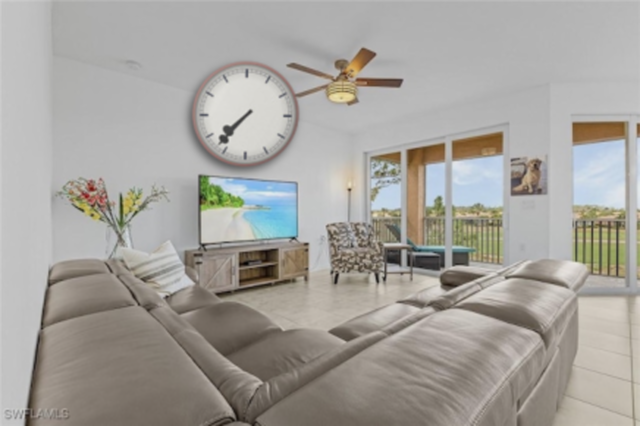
7:37
